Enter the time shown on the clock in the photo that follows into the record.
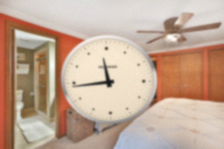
11:44
